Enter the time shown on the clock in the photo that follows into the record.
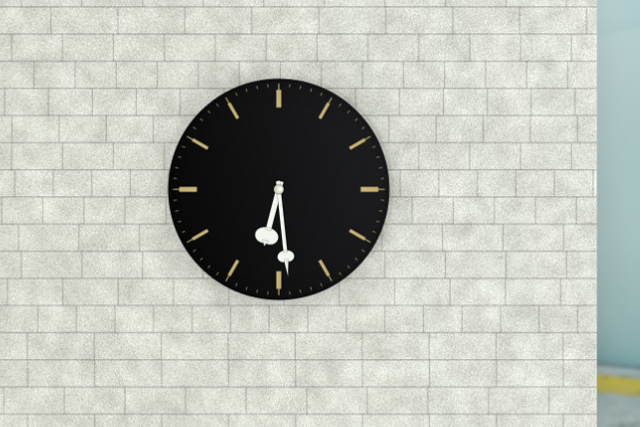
6:29
